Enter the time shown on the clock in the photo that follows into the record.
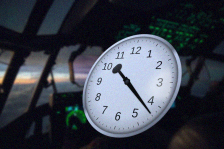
10:22
